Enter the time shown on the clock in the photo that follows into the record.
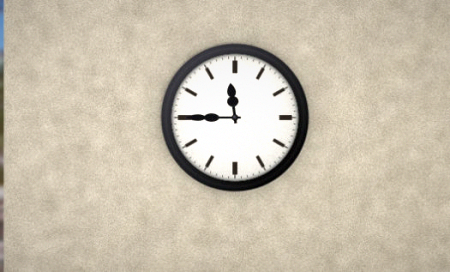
11:45
